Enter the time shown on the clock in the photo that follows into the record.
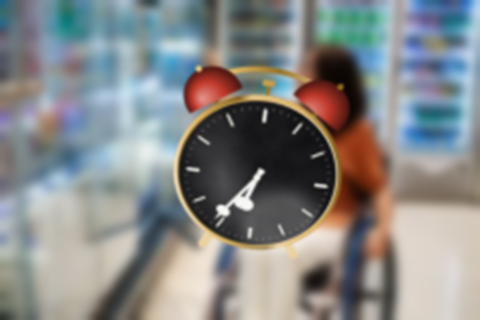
6:36
